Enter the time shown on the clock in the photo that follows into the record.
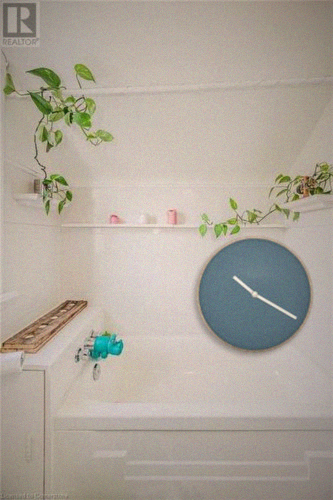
10:20
